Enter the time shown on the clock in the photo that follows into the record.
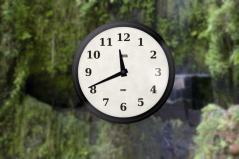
11:41
